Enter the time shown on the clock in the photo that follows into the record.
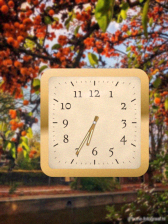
6:35
